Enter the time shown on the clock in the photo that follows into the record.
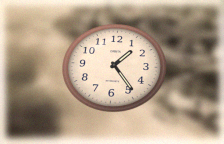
1:24
